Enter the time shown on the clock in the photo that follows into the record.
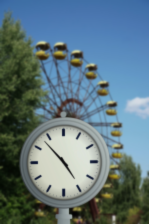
4:53
